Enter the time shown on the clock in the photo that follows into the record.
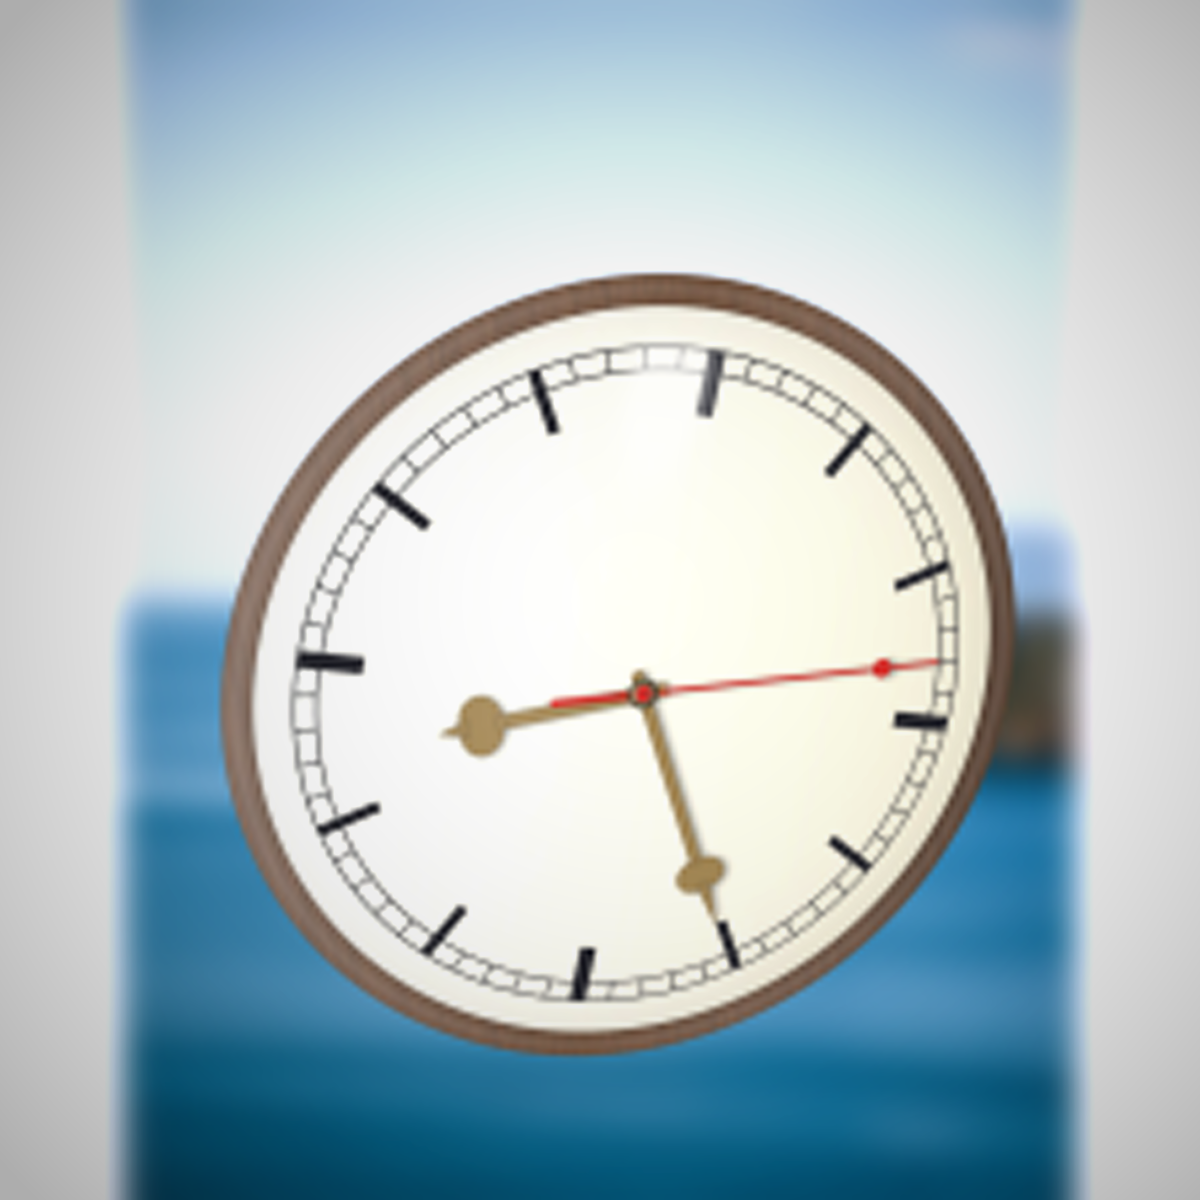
8:25:13
